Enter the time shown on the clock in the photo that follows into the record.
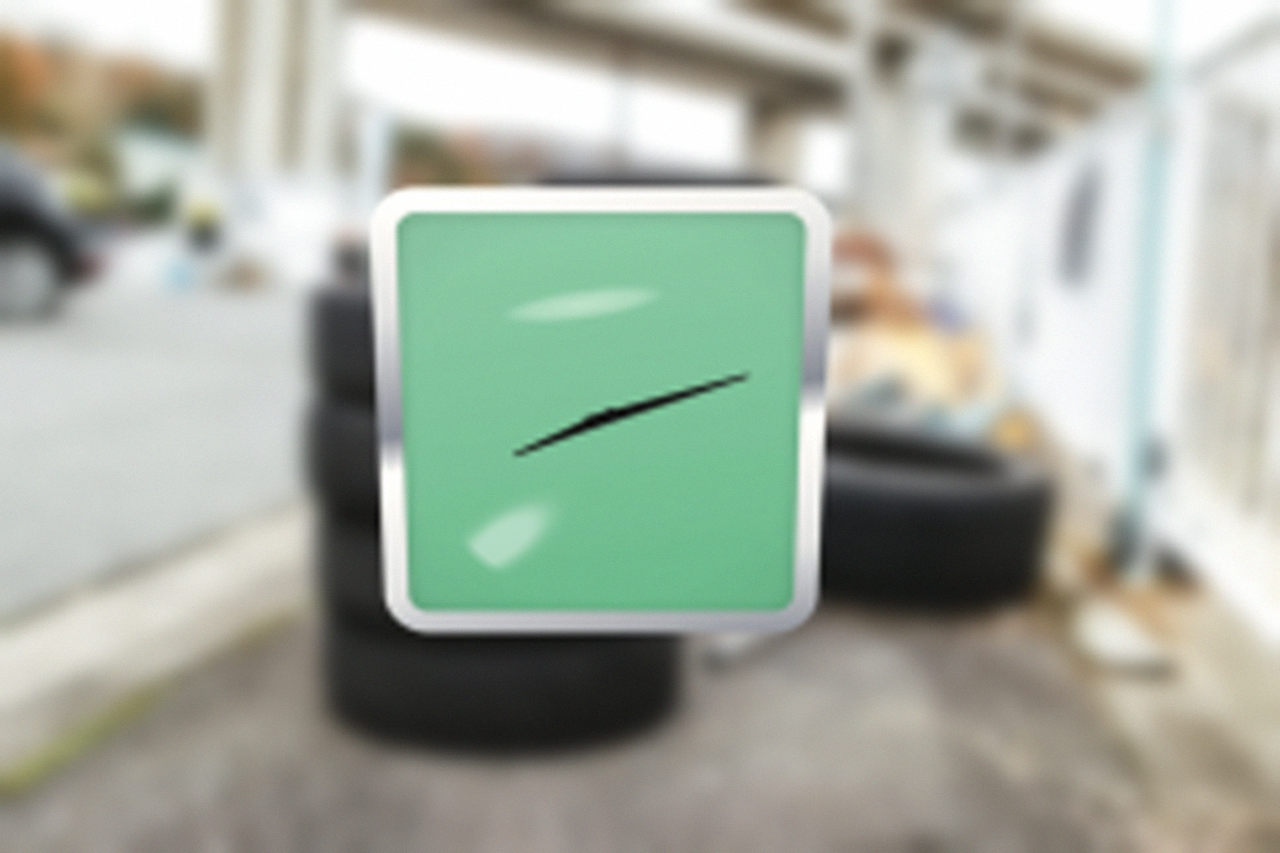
8:12
